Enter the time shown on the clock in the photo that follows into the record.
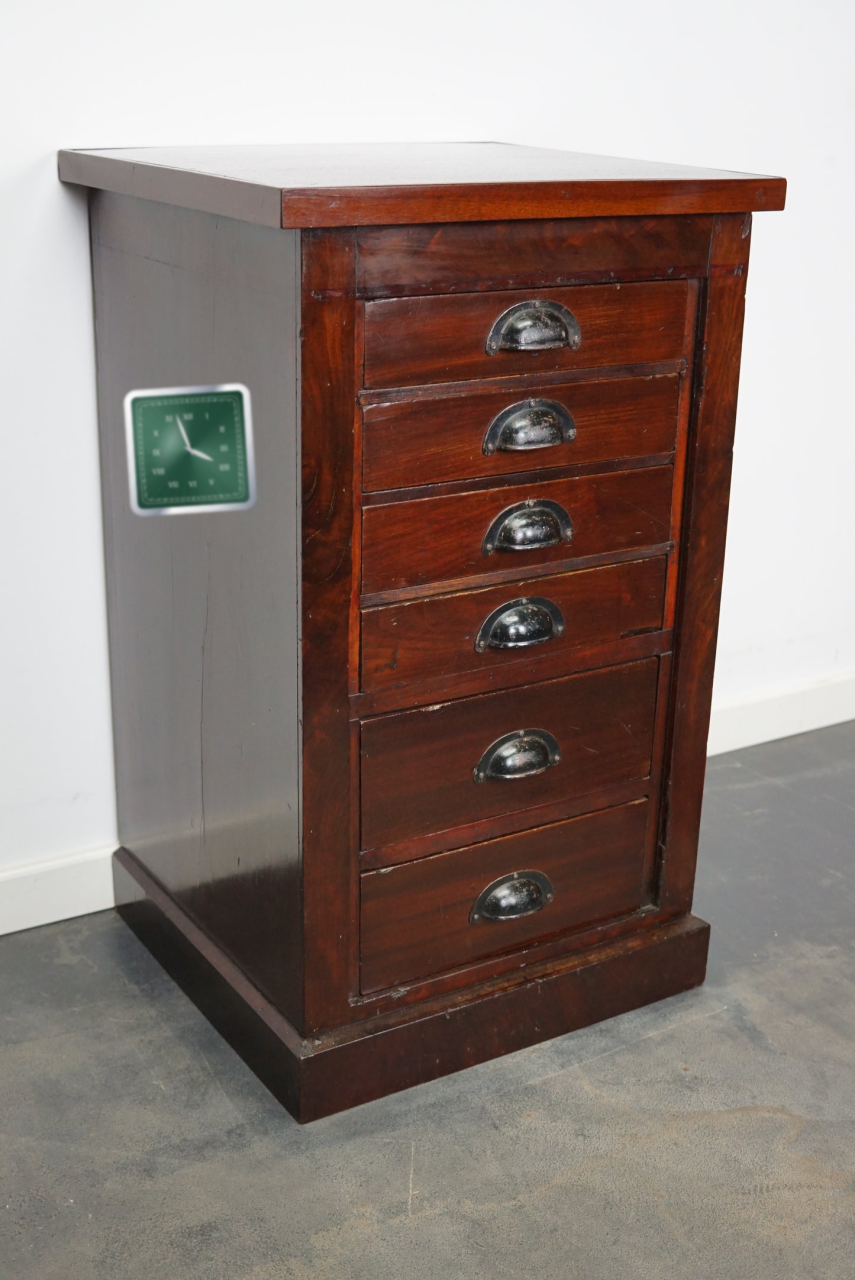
3:57
